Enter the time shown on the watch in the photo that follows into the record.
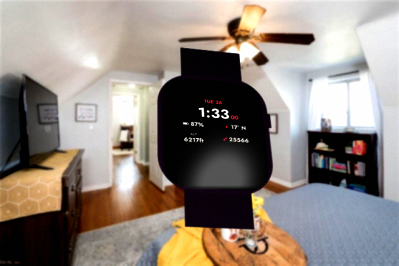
1:33
